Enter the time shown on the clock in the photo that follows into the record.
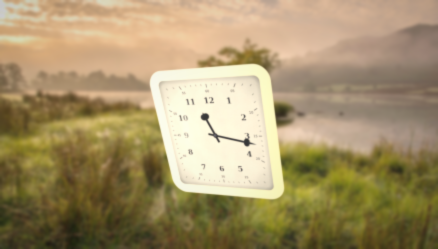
11:17
